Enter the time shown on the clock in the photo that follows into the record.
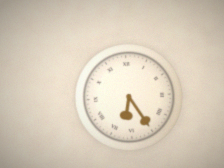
6:25
